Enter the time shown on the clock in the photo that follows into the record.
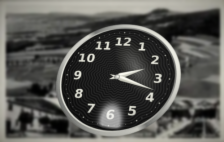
2:18
